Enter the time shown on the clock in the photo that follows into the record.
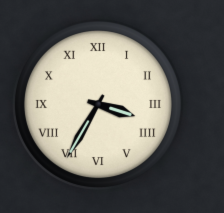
3:35
